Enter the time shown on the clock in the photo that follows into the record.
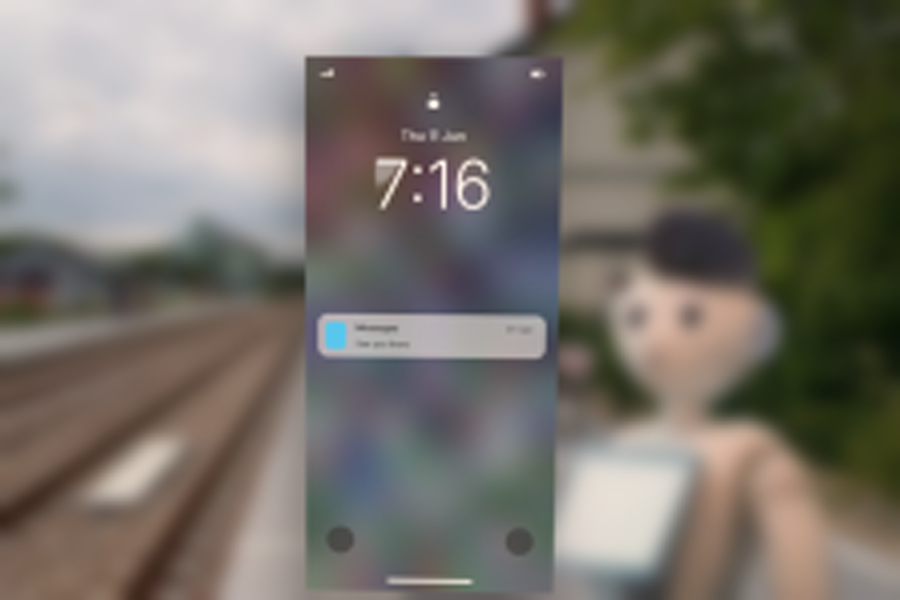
7:16
